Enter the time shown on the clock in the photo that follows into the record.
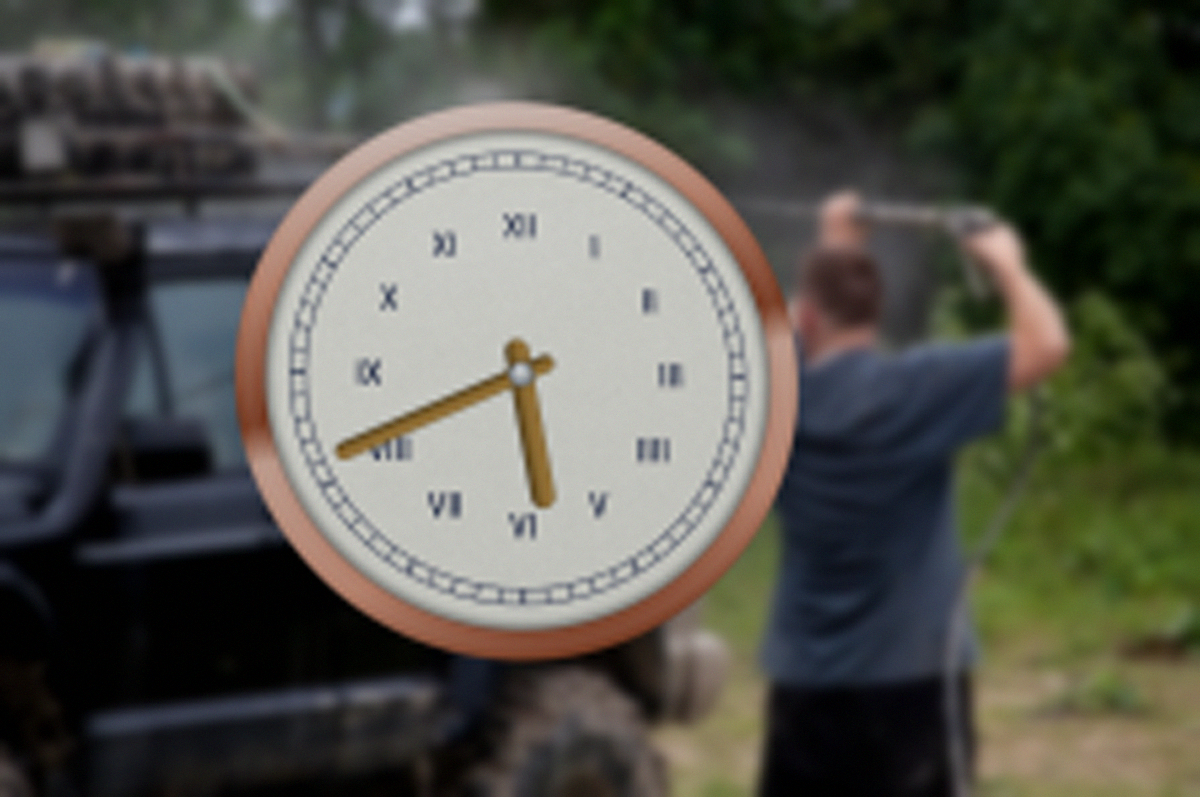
5:41
